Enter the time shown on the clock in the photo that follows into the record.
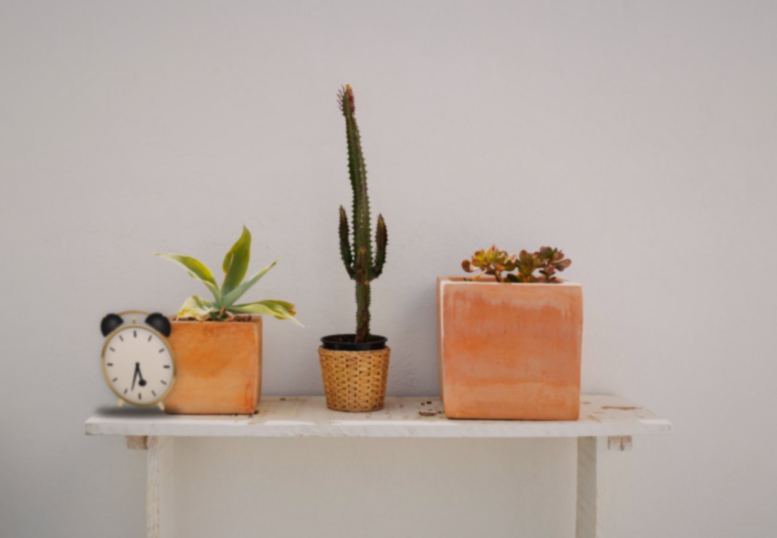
5:33
